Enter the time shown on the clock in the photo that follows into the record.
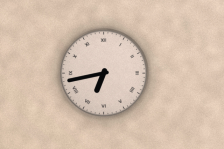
6:43
